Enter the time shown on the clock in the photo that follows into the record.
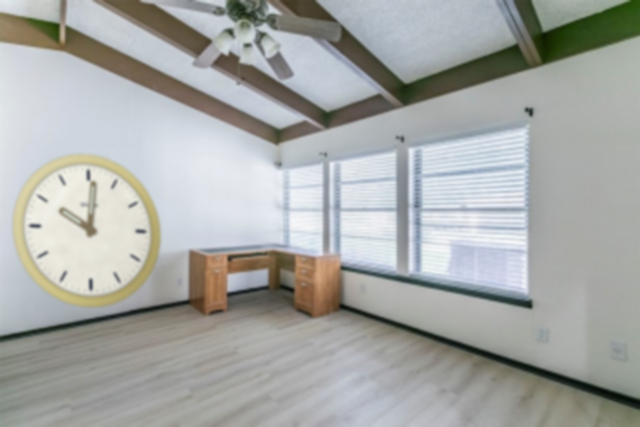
10:01
